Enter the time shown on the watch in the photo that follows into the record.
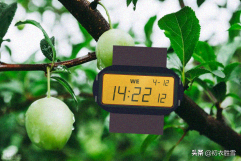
14:22:12
